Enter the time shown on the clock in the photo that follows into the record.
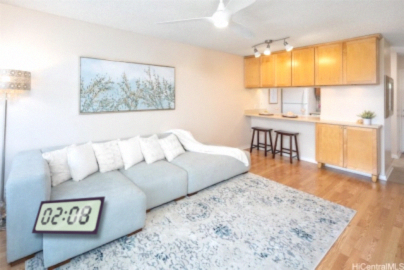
2:08
